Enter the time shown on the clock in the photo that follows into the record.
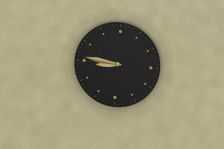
8:46
